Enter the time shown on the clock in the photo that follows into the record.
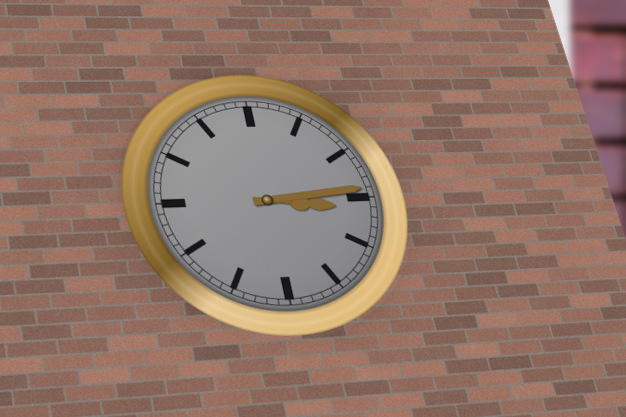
3:14
